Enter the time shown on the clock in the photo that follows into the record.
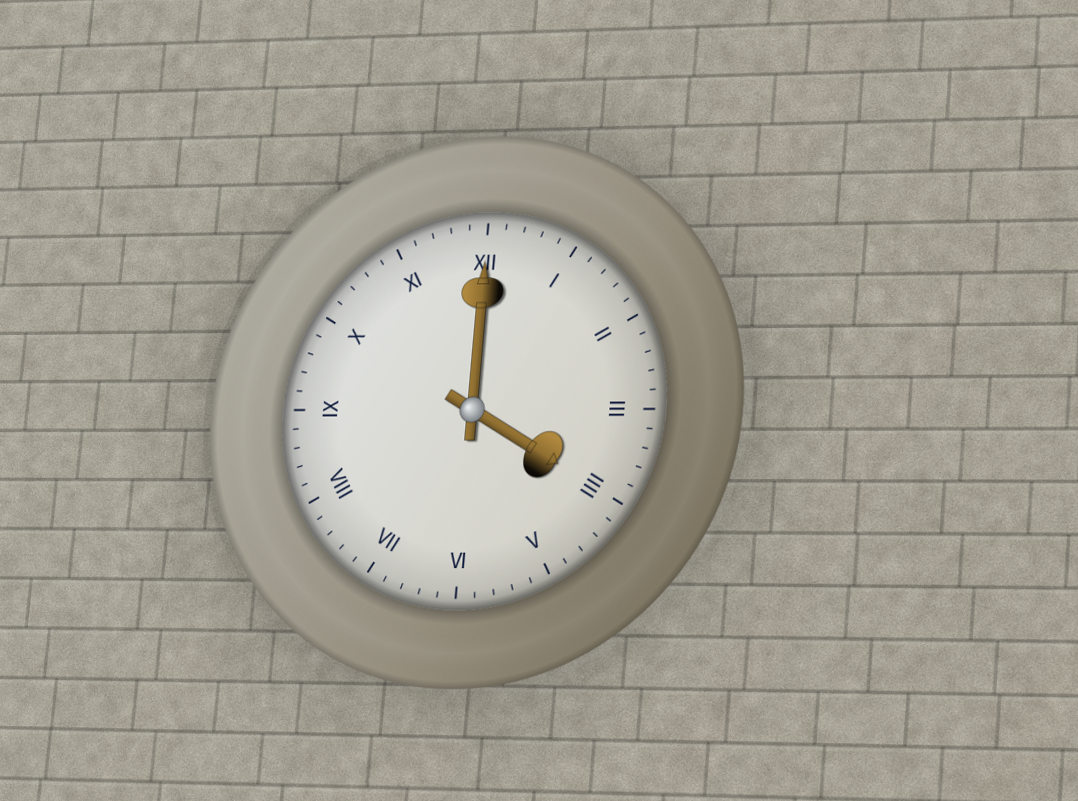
4:00
